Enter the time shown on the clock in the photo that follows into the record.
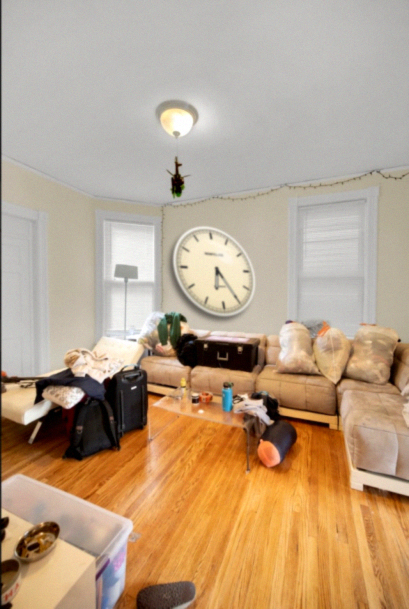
6:25
